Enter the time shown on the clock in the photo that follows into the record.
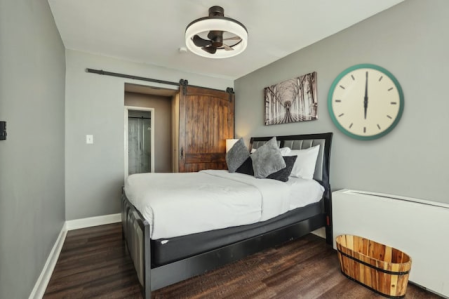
6:00
